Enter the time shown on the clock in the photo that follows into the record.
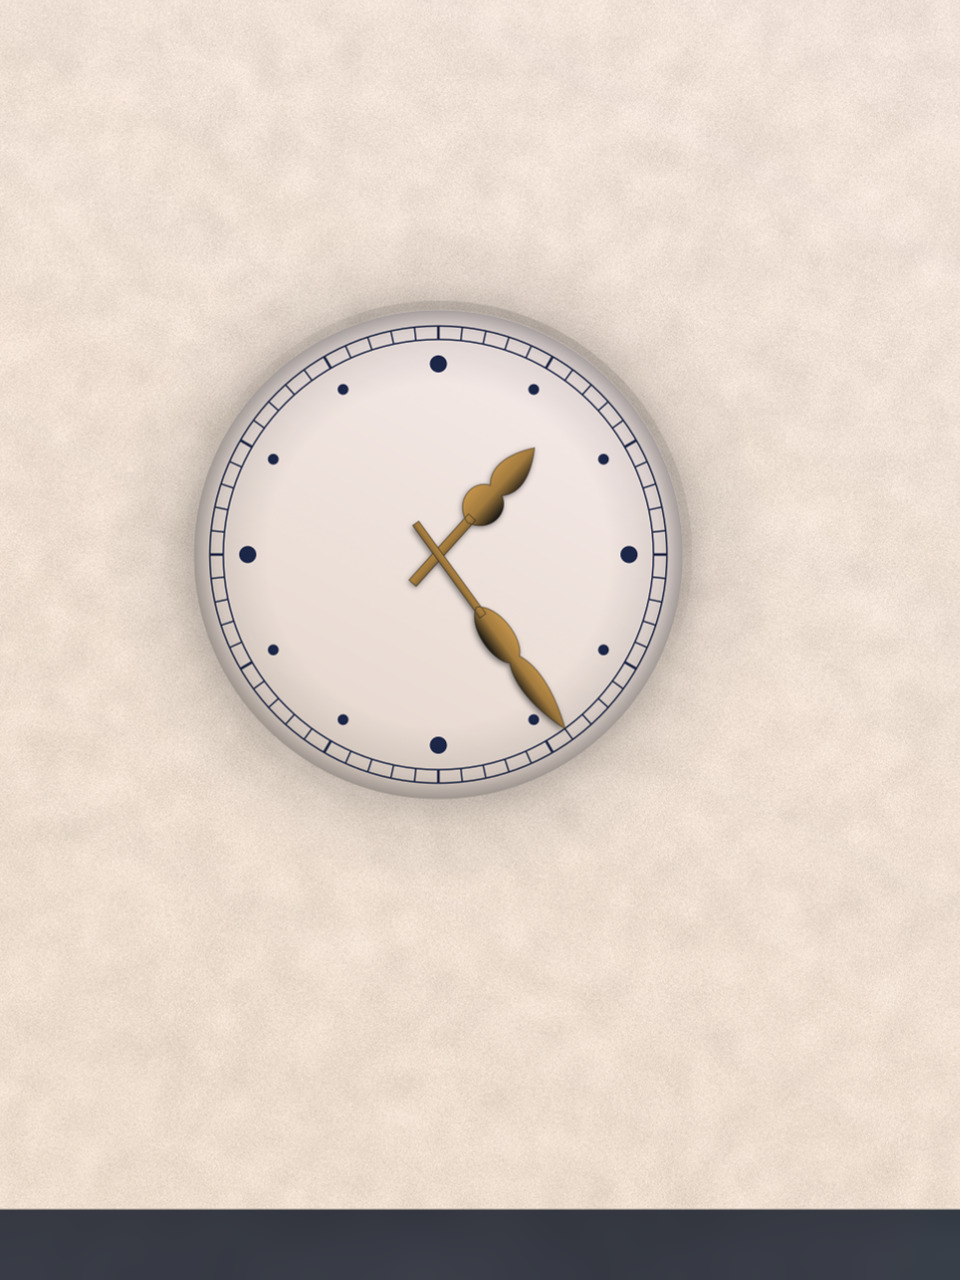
1:24
